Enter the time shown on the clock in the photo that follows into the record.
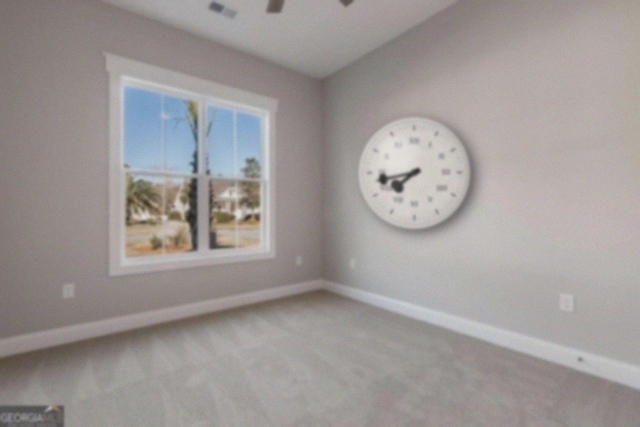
7:43
